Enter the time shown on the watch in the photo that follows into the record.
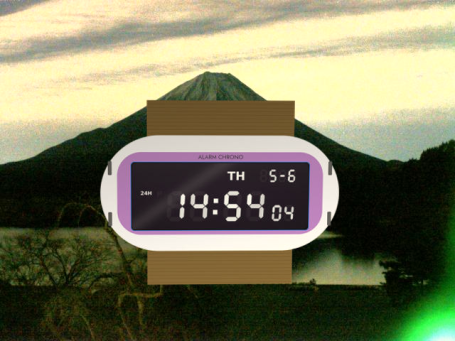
14:54:04
